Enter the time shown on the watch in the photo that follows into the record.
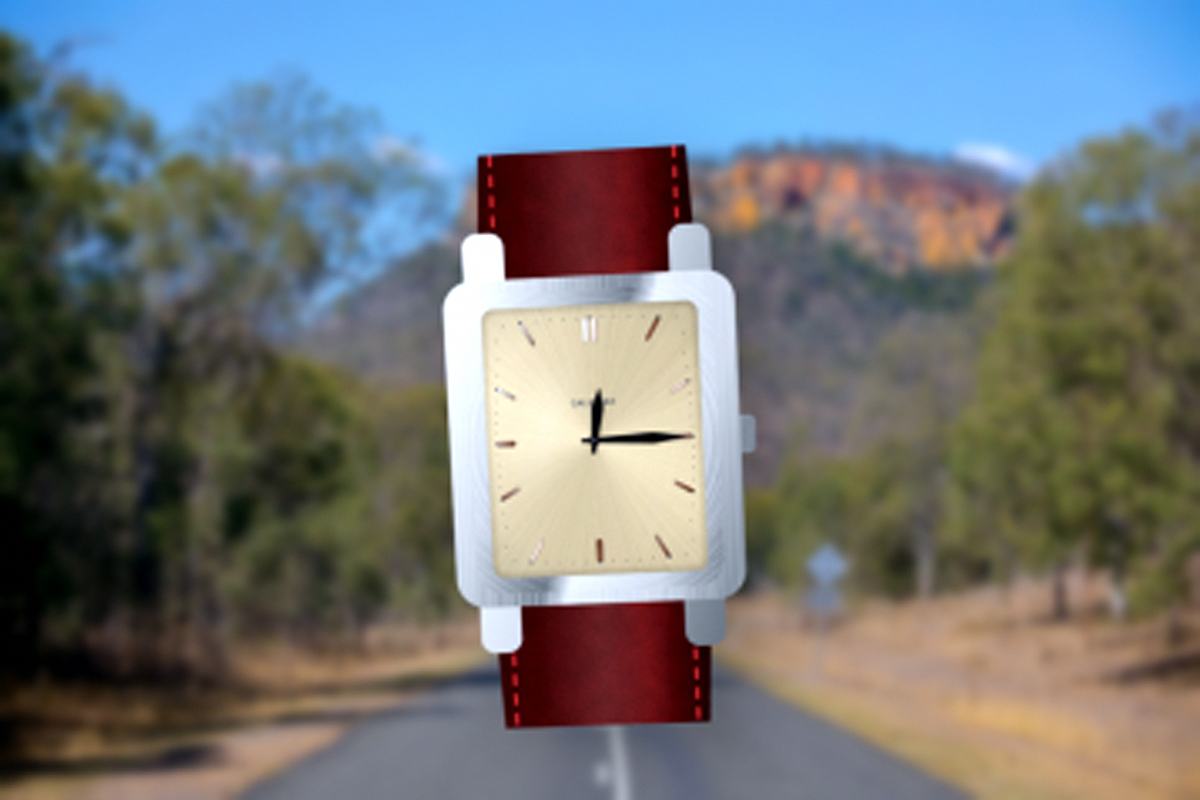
12:15
